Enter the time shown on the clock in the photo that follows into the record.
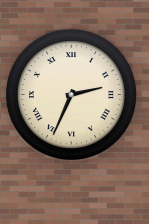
2:34
